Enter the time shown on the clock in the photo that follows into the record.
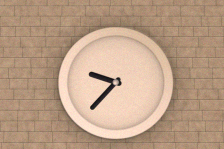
9:37
